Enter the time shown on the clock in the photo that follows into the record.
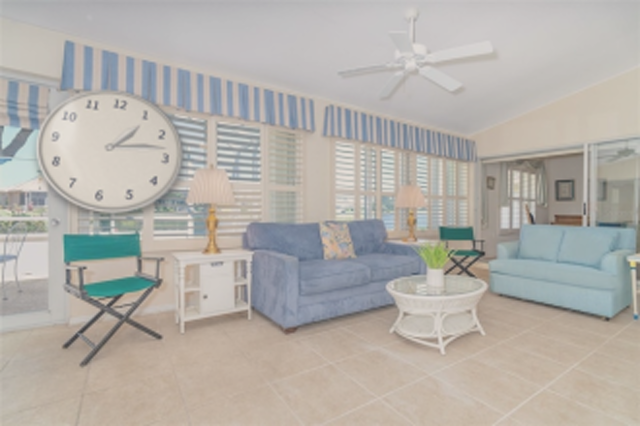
1:13
